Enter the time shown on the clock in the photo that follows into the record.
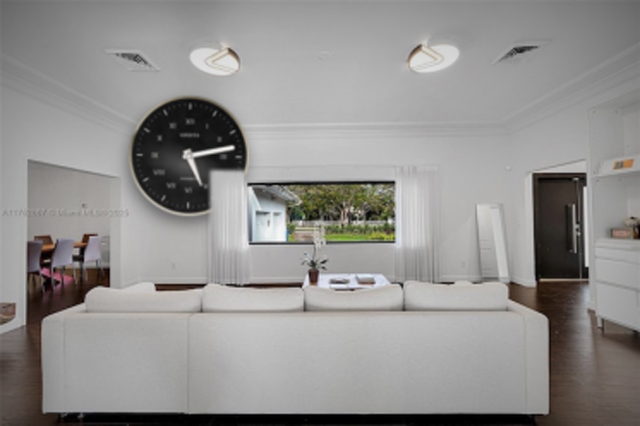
5:13
